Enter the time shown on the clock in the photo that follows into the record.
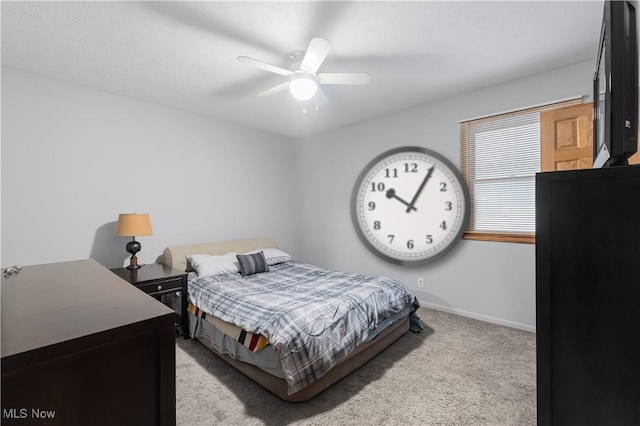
10:05
